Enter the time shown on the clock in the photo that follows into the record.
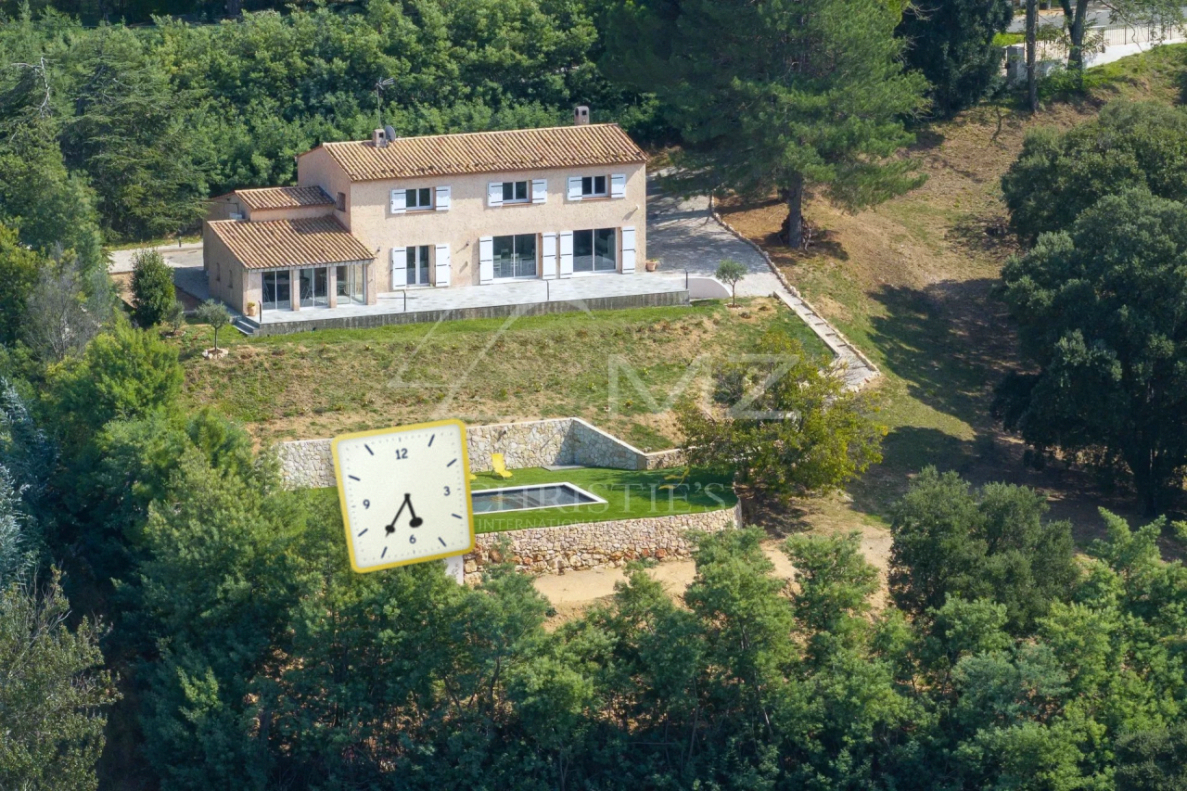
5:36
